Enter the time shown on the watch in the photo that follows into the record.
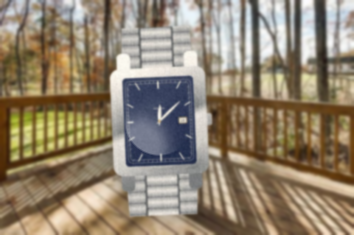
12:08
